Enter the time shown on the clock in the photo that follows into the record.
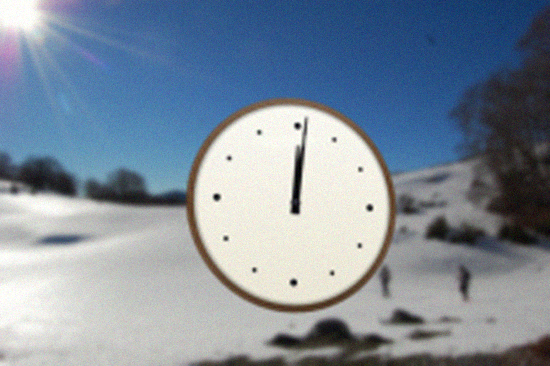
12:01
